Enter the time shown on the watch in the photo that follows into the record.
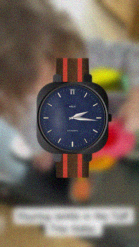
2:16
